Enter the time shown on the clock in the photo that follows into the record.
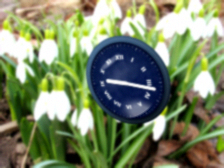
9:17
